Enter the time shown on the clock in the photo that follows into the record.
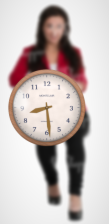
8:29
